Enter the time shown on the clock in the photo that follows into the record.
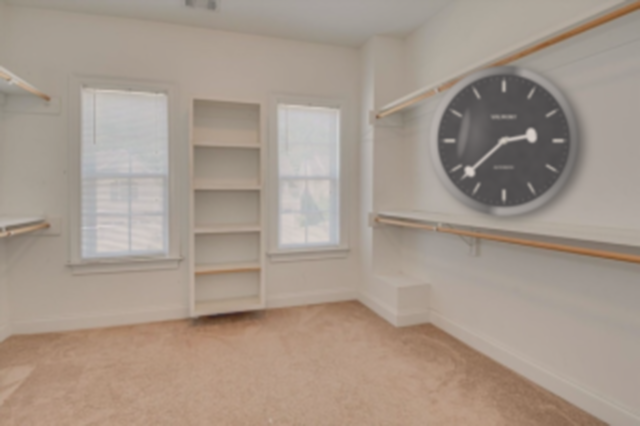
2:38
